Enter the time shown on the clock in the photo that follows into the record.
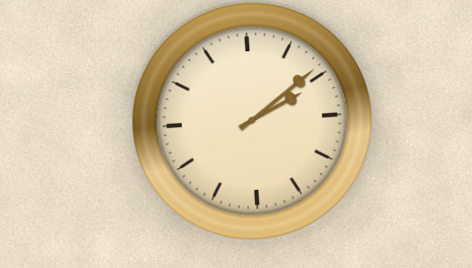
2:09
